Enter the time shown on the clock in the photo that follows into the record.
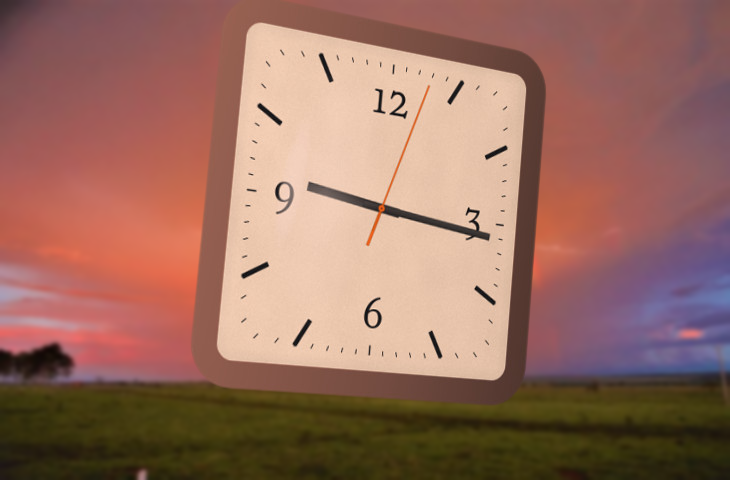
9:16:03
